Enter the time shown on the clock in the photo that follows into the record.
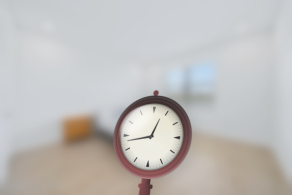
12:43
